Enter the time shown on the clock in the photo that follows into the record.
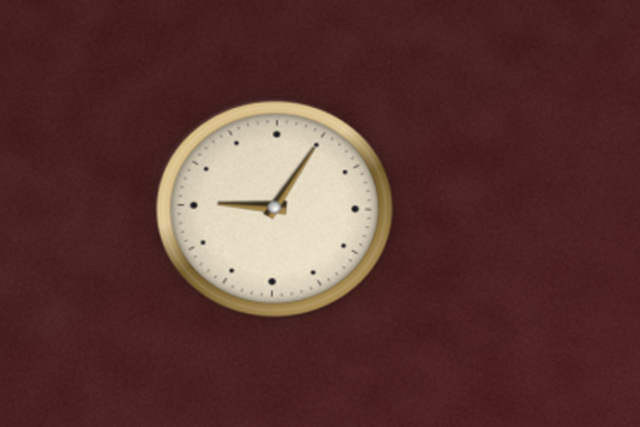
9:05
